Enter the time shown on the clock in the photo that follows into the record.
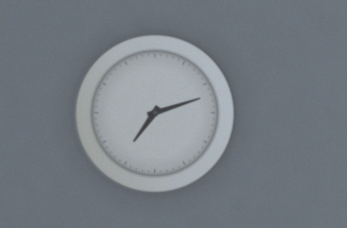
7:12
